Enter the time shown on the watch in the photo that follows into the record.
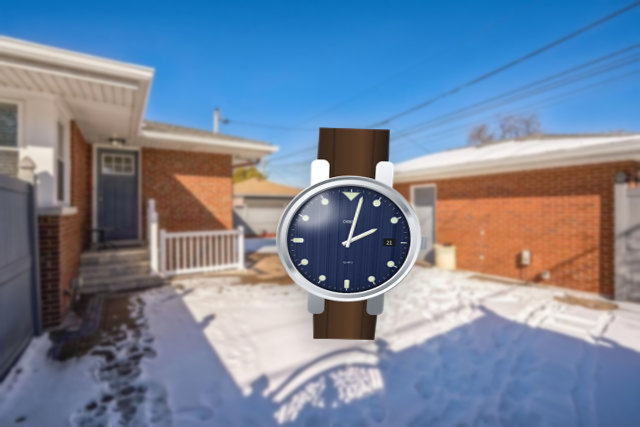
2:02
